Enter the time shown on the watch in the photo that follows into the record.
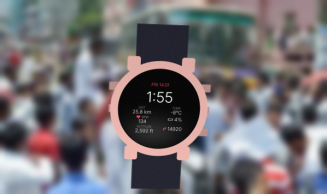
1:55
